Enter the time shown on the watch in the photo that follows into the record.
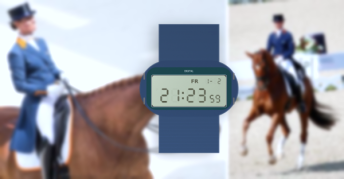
21:23:59
